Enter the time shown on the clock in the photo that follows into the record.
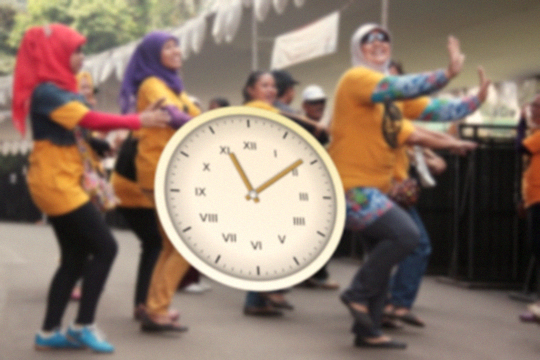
11:09
